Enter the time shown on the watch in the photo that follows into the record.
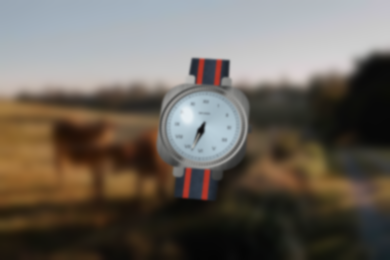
6:33
